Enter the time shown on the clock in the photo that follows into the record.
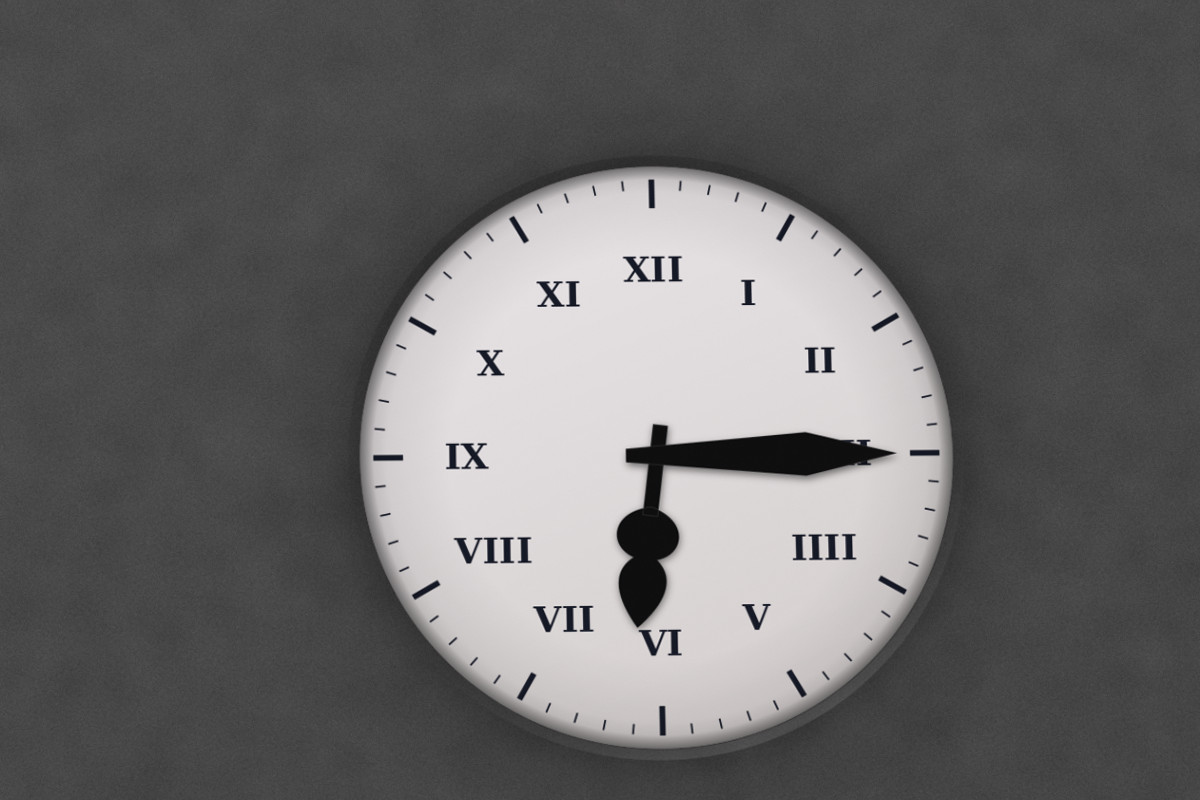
6:15
